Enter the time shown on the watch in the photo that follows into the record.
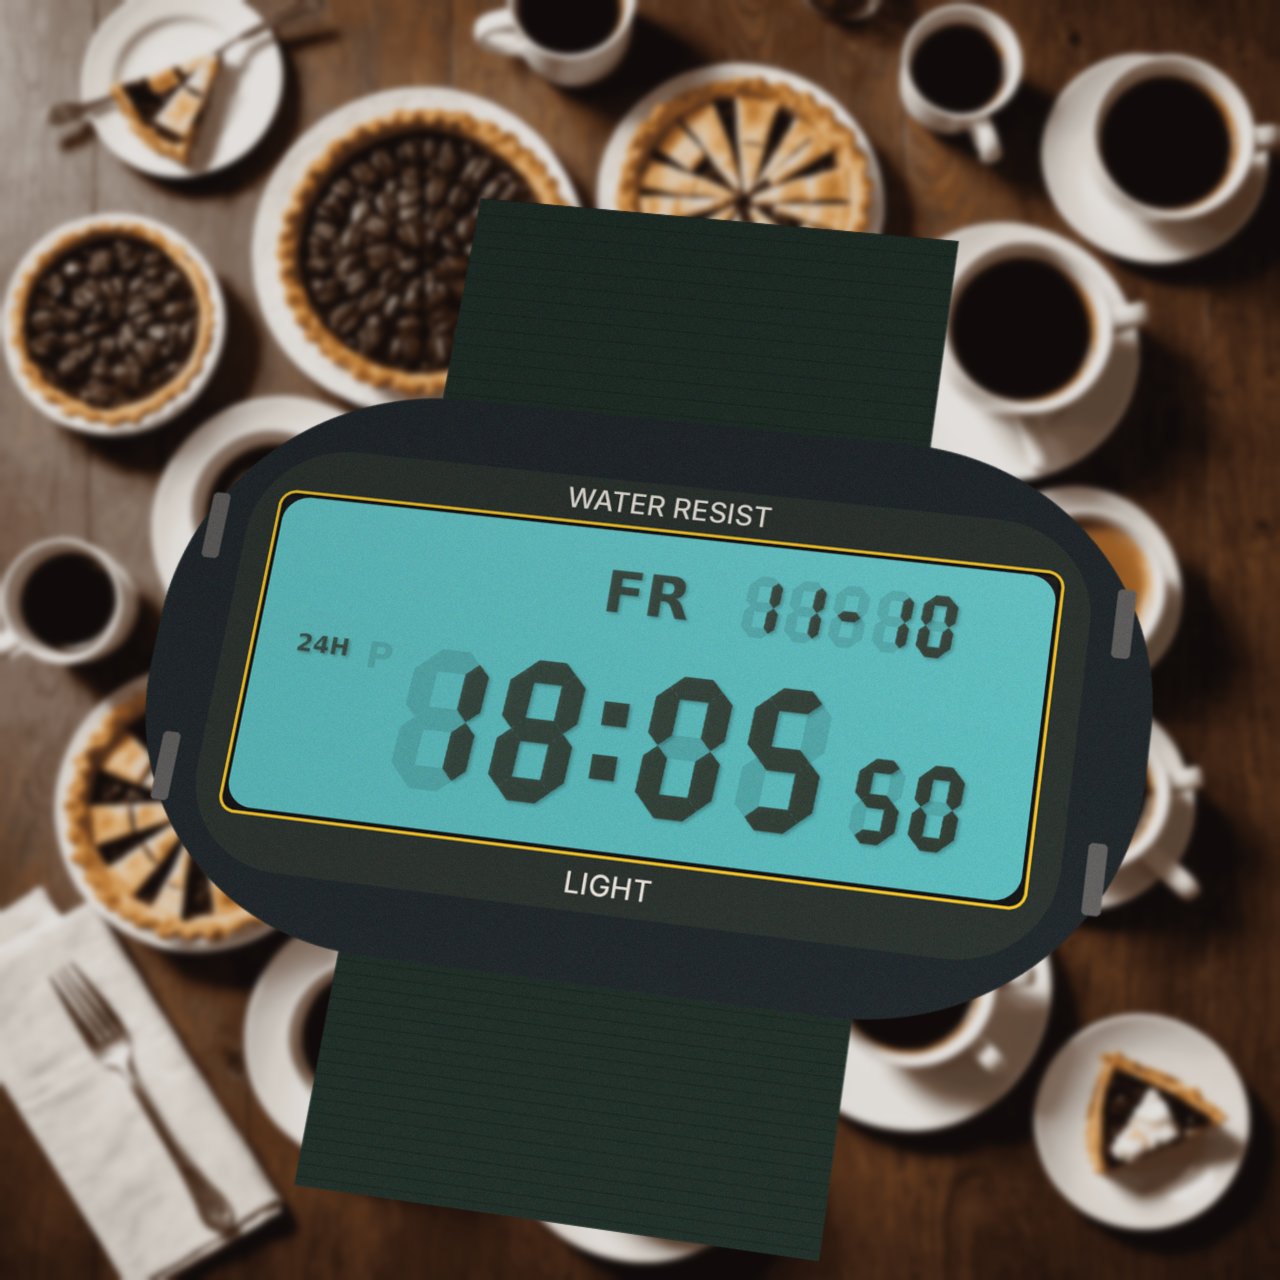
18:05:50
